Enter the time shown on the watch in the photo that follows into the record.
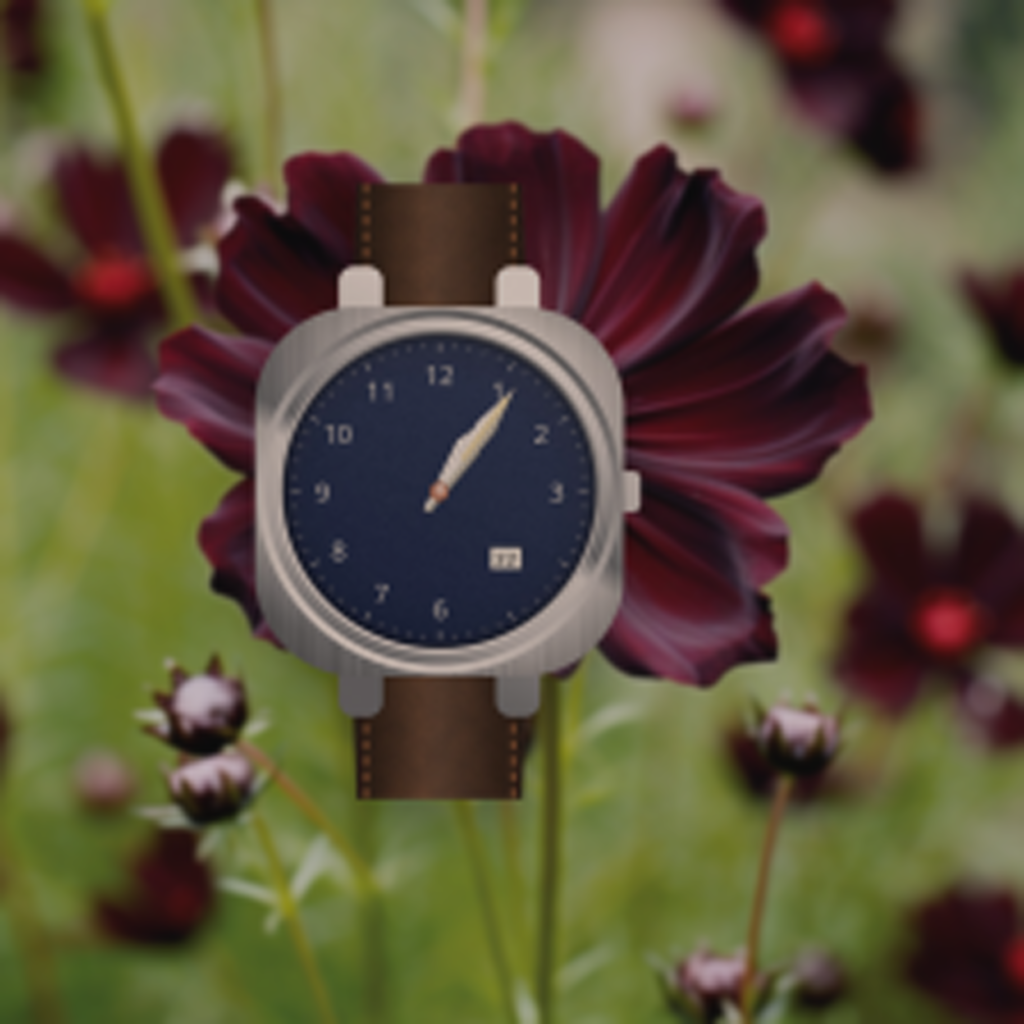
1:06
